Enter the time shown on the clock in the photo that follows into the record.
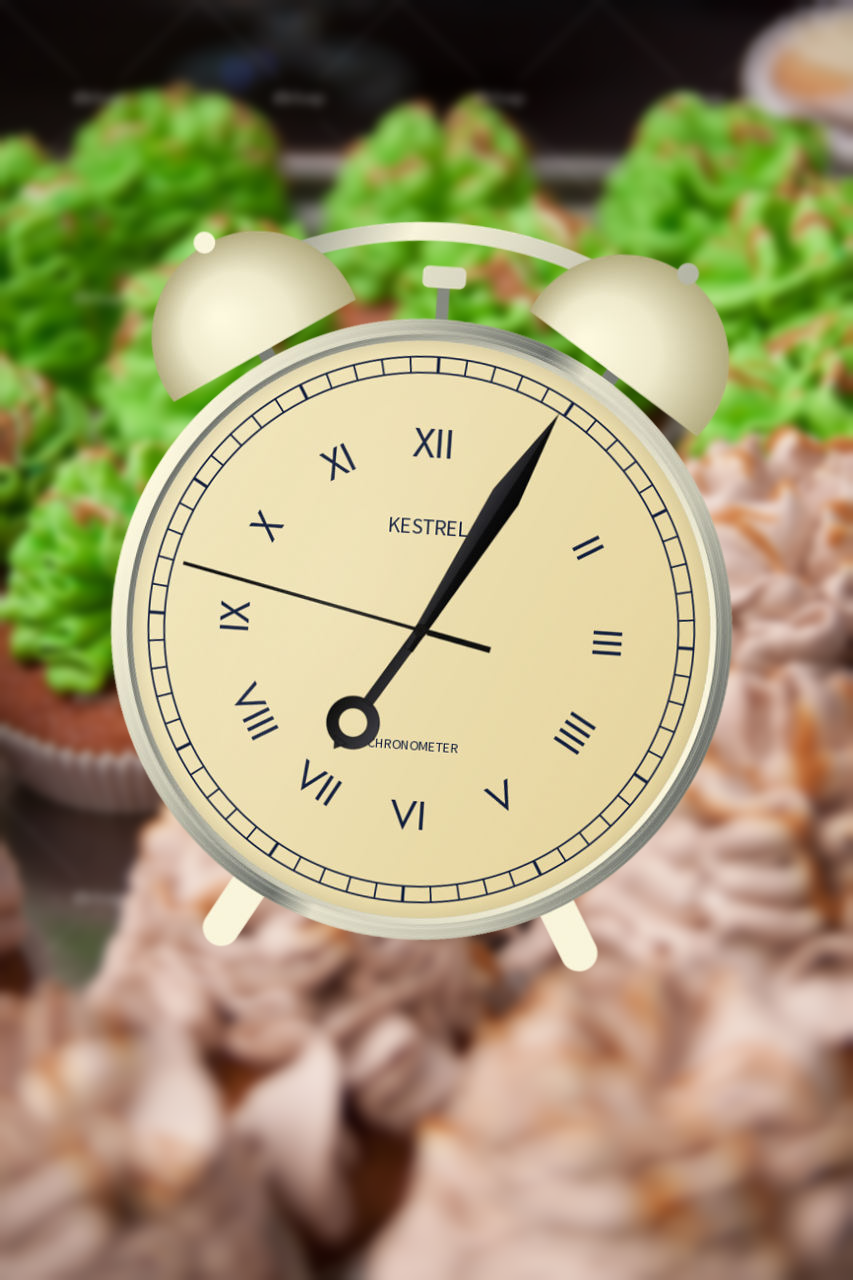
7:04:47
